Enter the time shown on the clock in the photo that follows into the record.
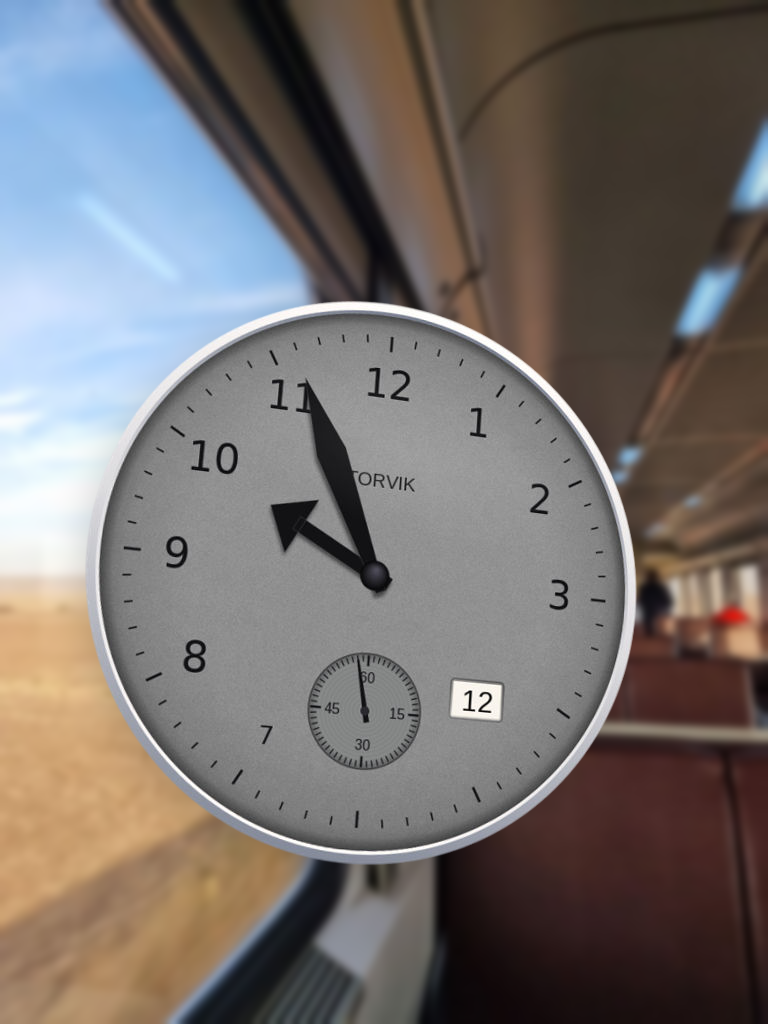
9:55:58
